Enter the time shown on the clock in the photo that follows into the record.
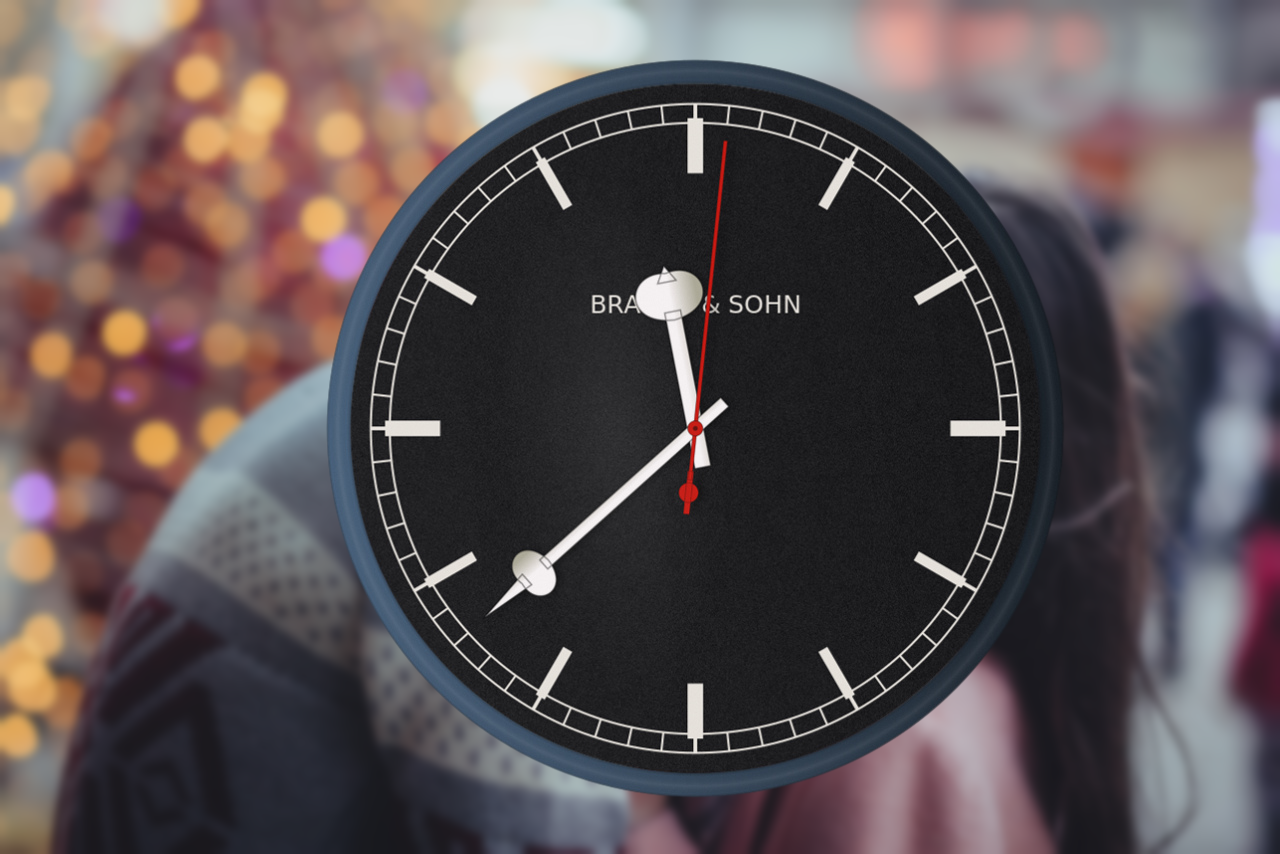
11:38:01
